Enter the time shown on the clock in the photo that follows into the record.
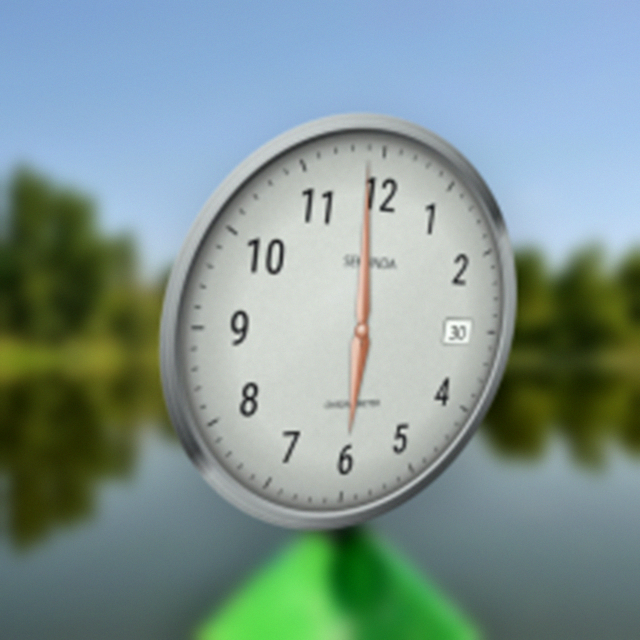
5:59
